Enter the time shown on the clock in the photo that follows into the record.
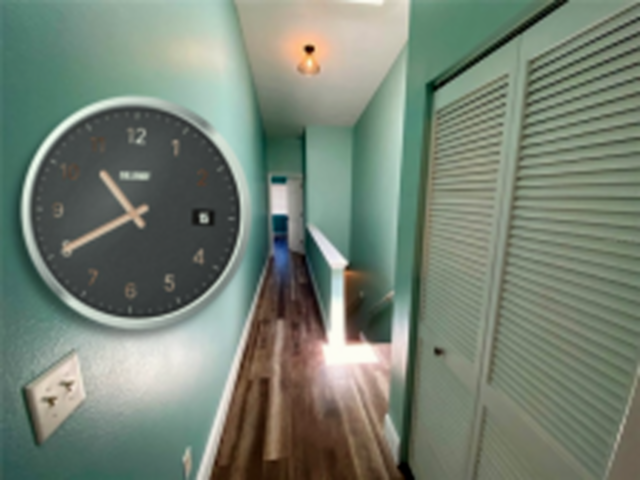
10:40
